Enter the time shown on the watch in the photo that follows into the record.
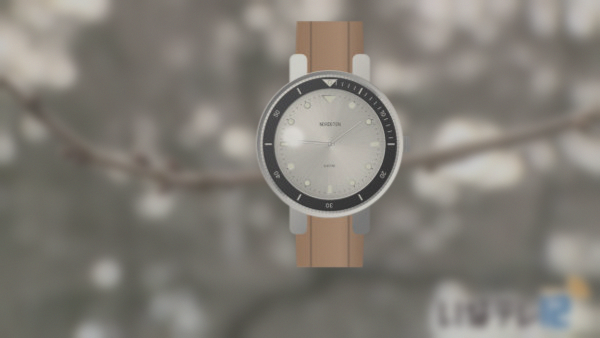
9:09
